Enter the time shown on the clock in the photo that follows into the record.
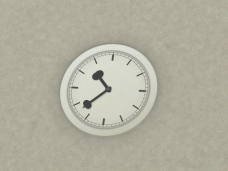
10:38
